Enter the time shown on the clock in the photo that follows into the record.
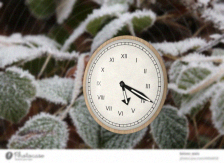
5:19
